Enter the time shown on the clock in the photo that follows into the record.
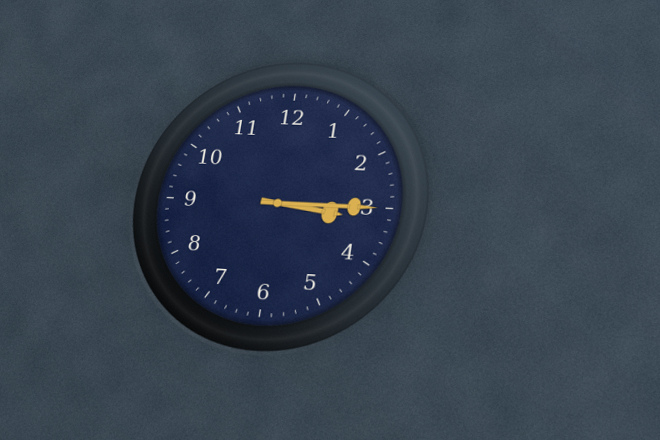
3:15
